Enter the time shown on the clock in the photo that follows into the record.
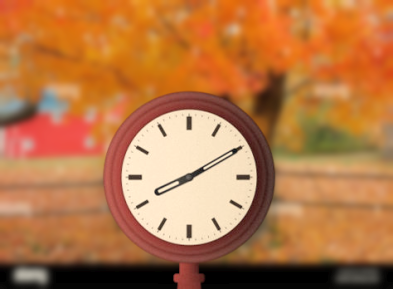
8:10
